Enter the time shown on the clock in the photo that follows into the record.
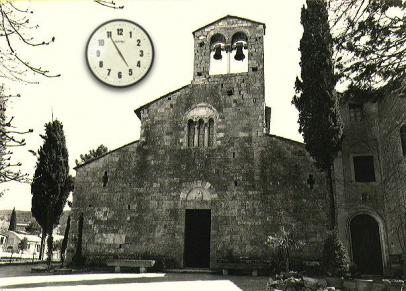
4:55
